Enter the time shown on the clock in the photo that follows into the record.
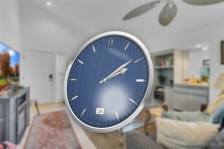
2:09
